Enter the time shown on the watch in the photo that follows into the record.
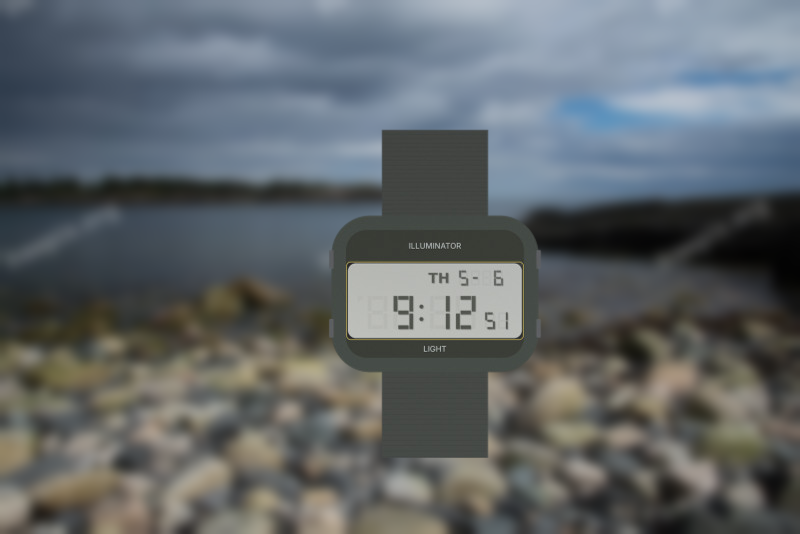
9:12:51
